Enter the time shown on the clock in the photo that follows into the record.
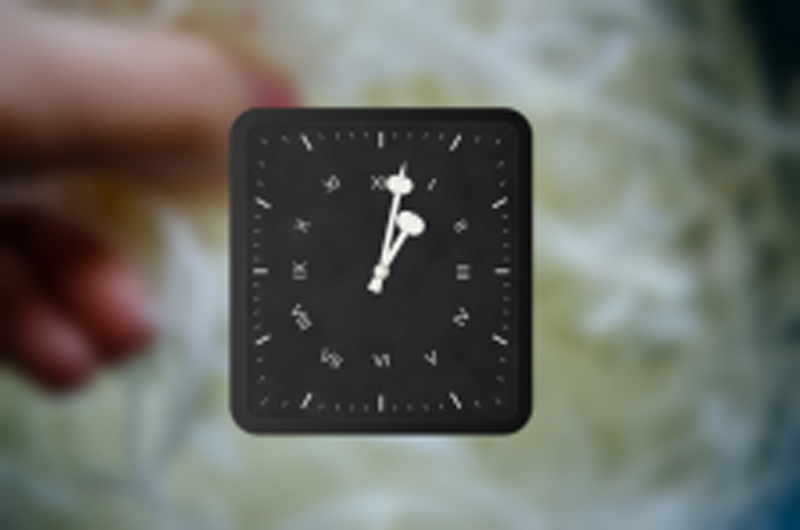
1:02
